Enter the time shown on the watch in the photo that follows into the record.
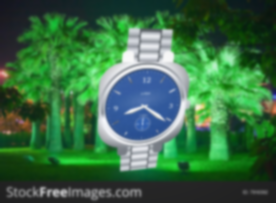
8:21
